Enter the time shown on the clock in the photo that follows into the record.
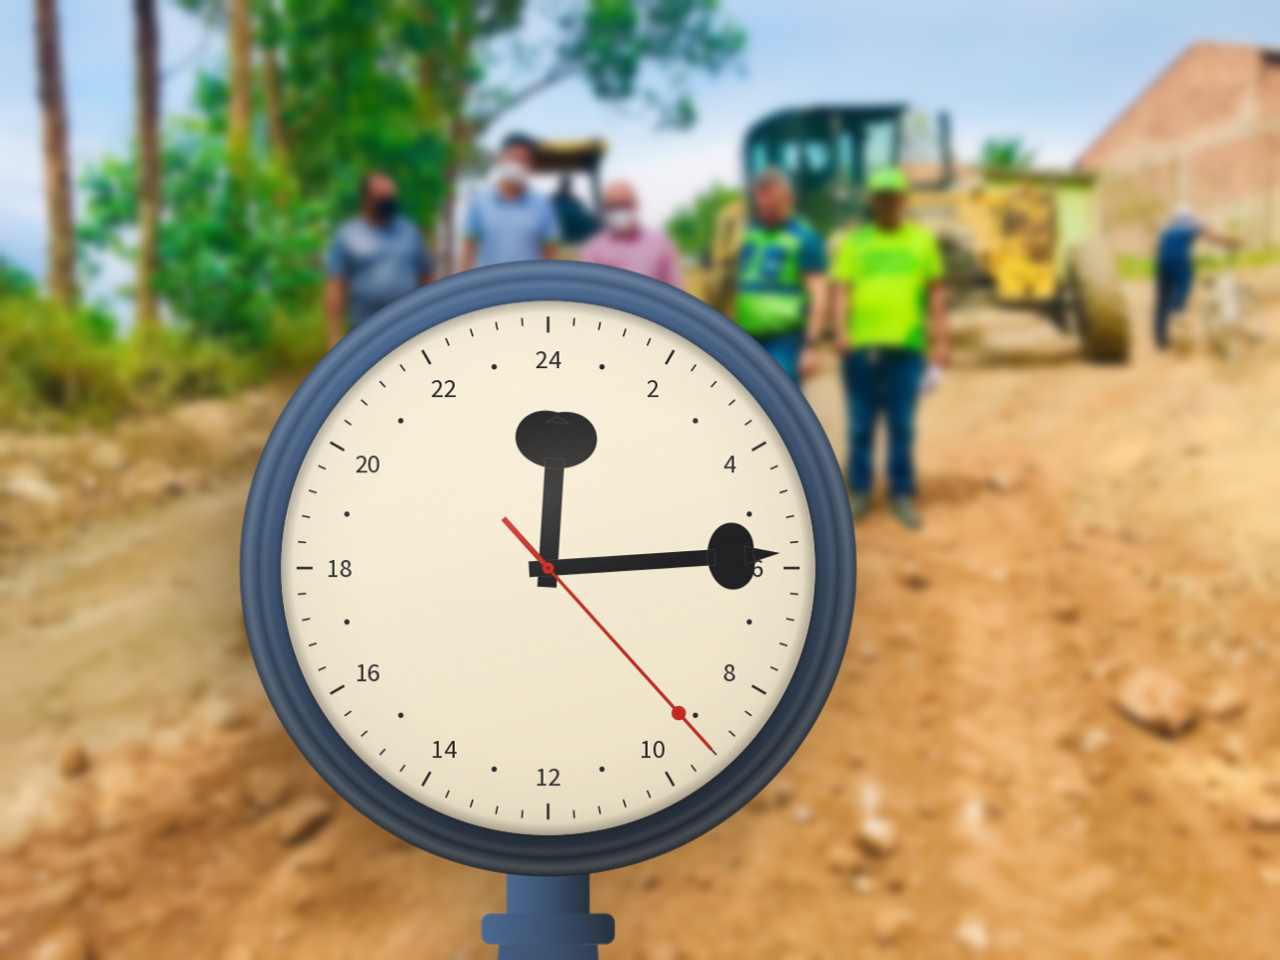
0:14:23
